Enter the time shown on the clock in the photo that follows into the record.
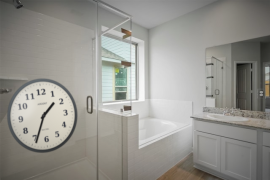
1:34
